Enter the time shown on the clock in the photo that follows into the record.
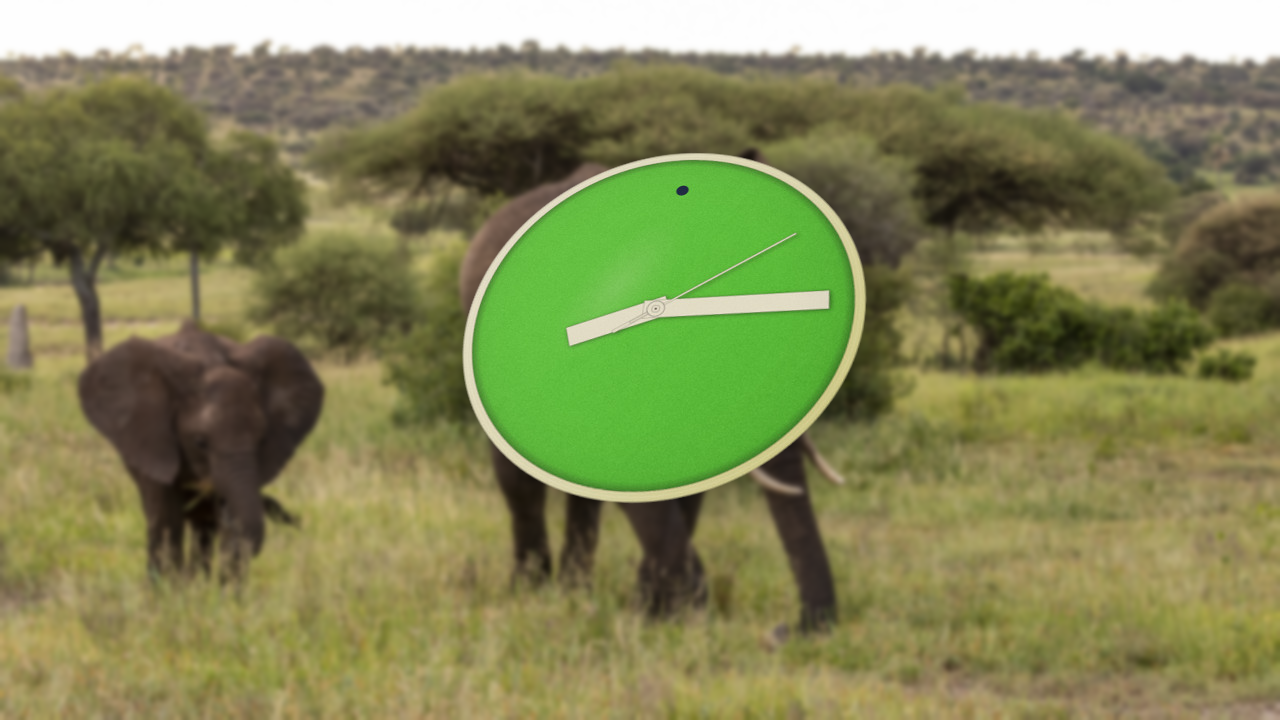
8:14:09
